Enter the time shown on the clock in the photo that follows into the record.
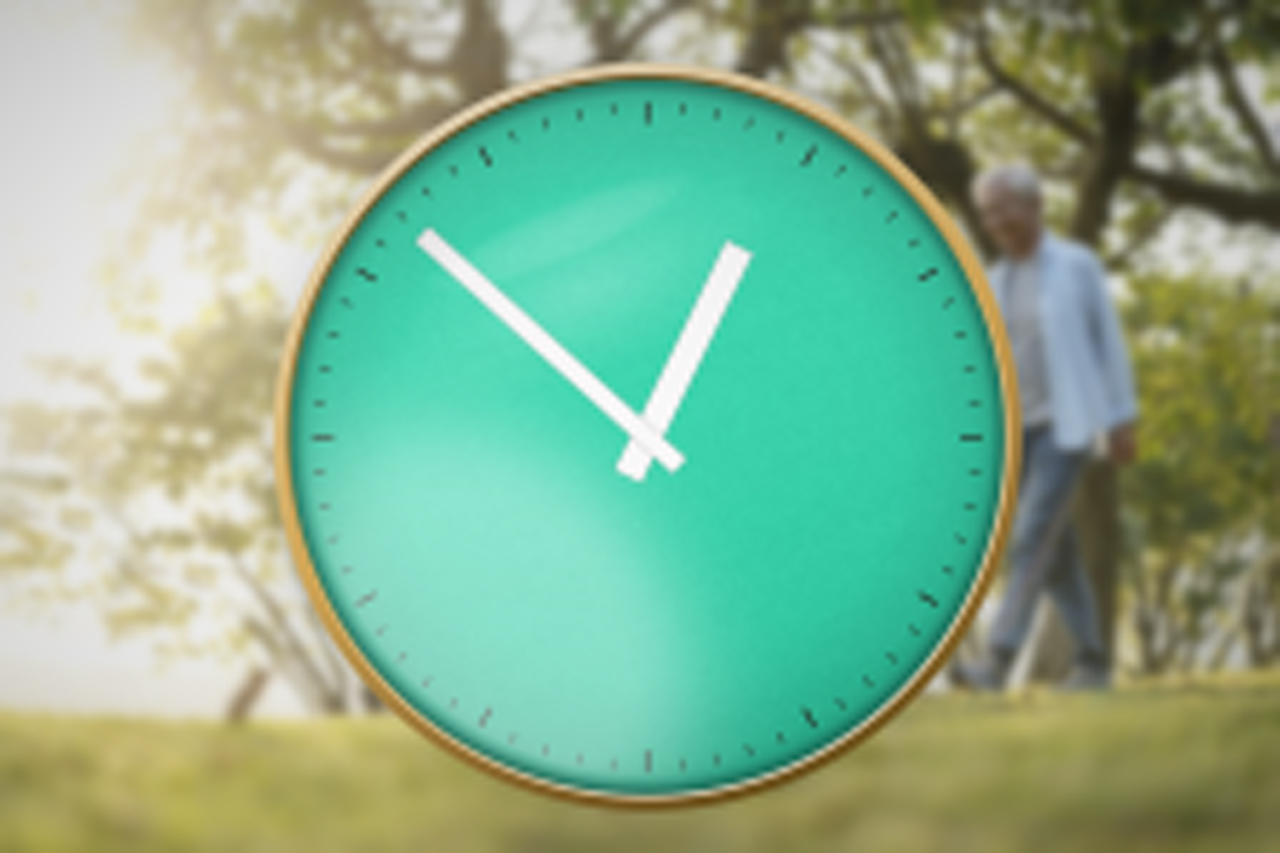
12:52
